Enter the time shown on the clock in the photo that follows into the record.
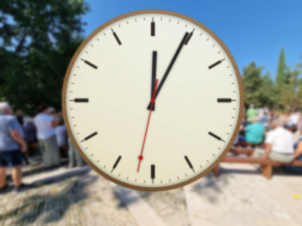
12:04:32
